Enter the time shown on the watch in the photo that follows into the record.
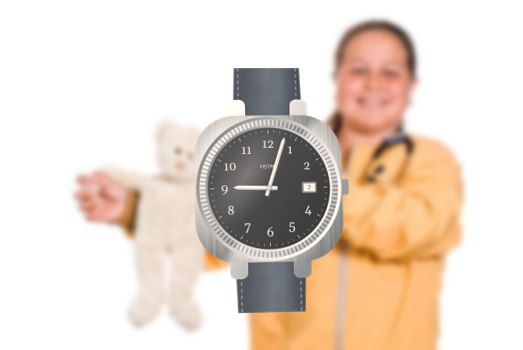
9:03
